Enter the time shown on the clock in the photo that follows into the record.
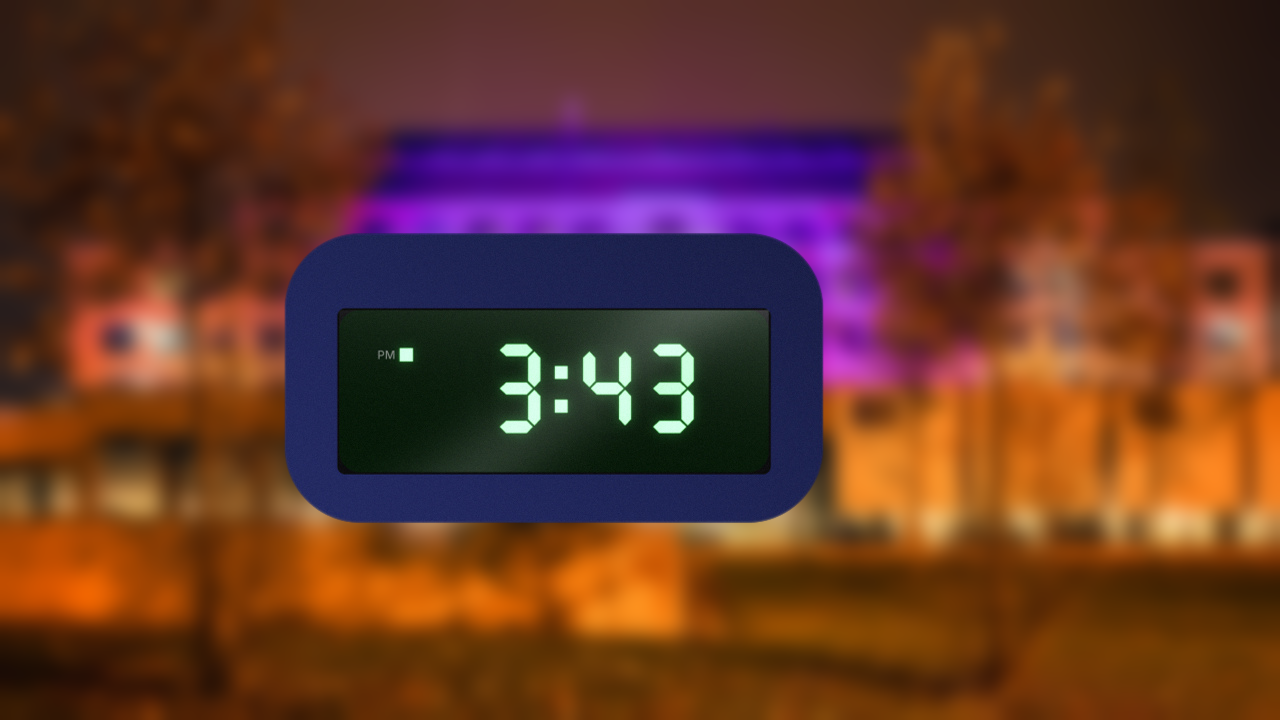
3:43
